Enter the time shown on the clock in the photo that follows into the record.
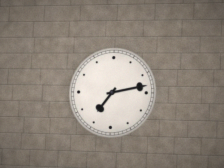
7:13
